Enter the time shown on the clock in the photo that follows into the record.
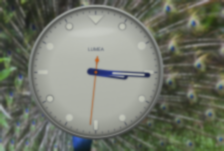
3:15:31
